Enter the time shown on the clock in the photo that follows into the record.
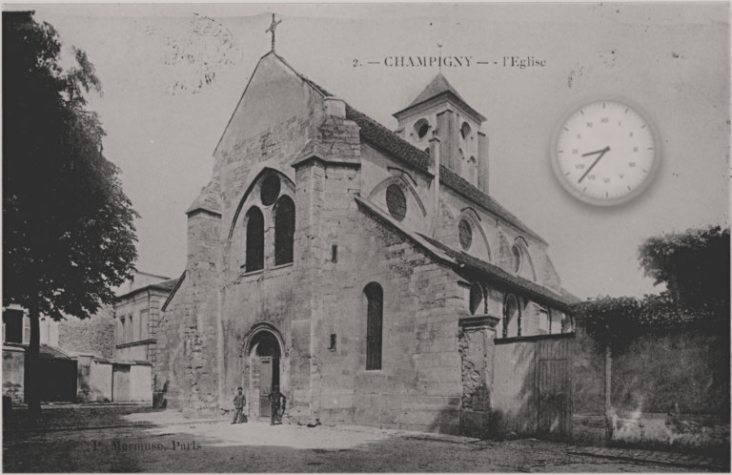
8:37
